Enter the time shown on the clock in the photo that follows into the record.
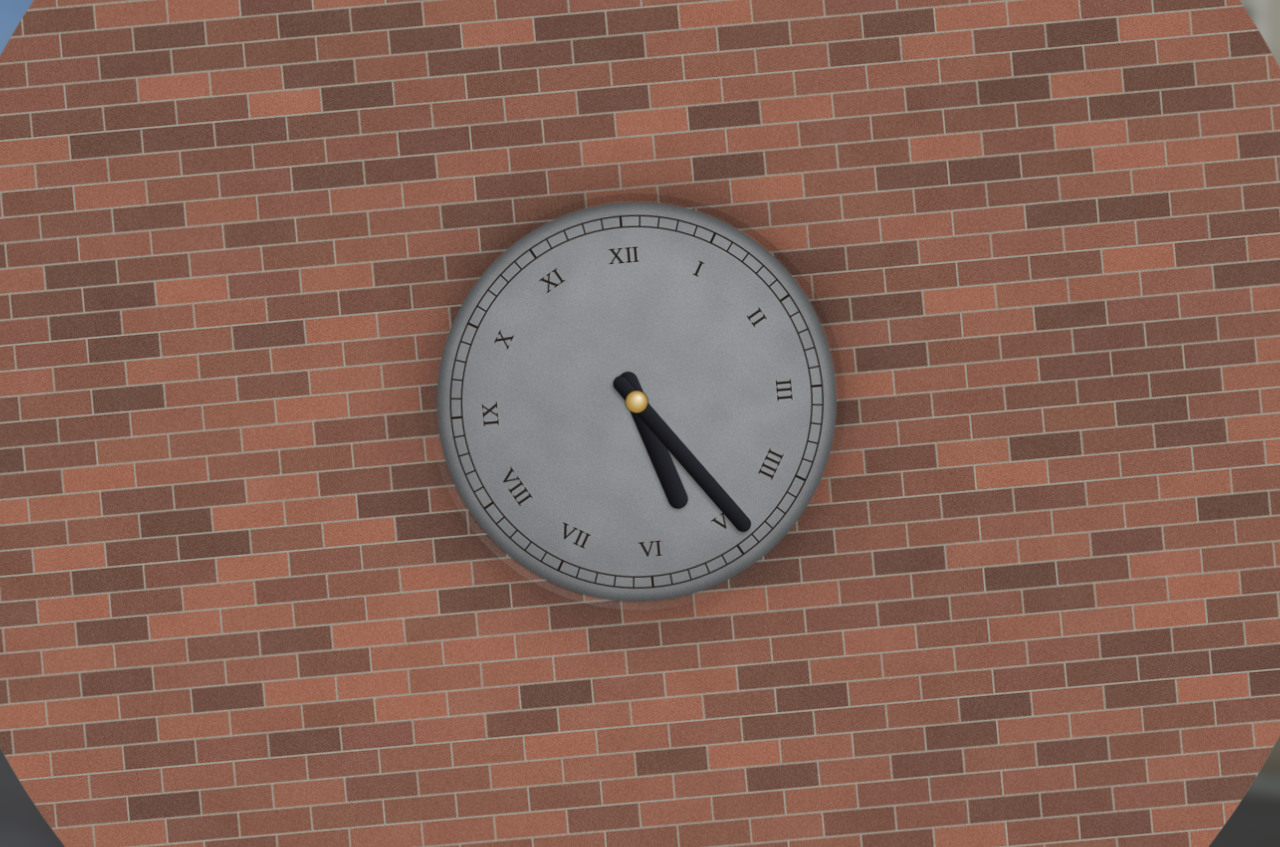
5:24
